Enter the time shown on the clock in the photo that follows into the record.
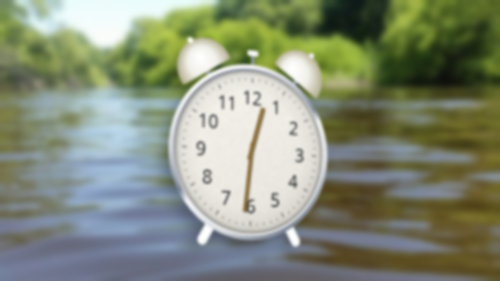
12:31
